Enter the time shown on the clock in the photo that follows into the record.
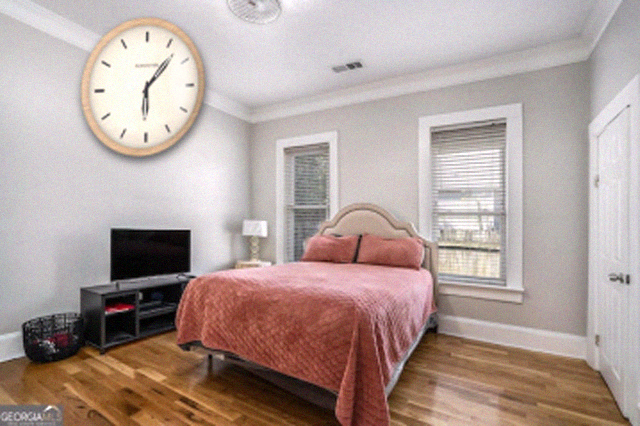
6:07
